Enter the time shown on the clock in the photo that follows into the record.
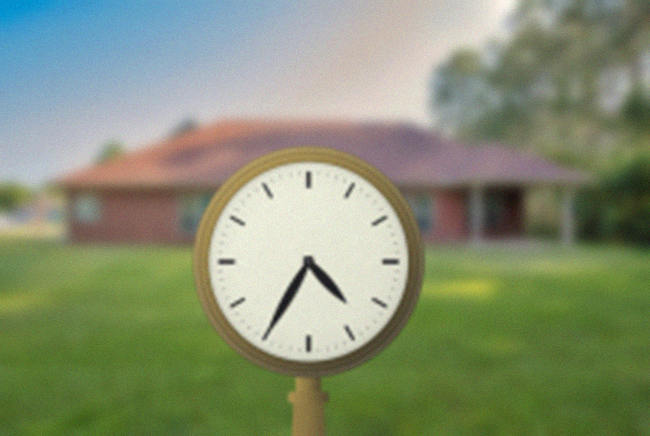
4:35
